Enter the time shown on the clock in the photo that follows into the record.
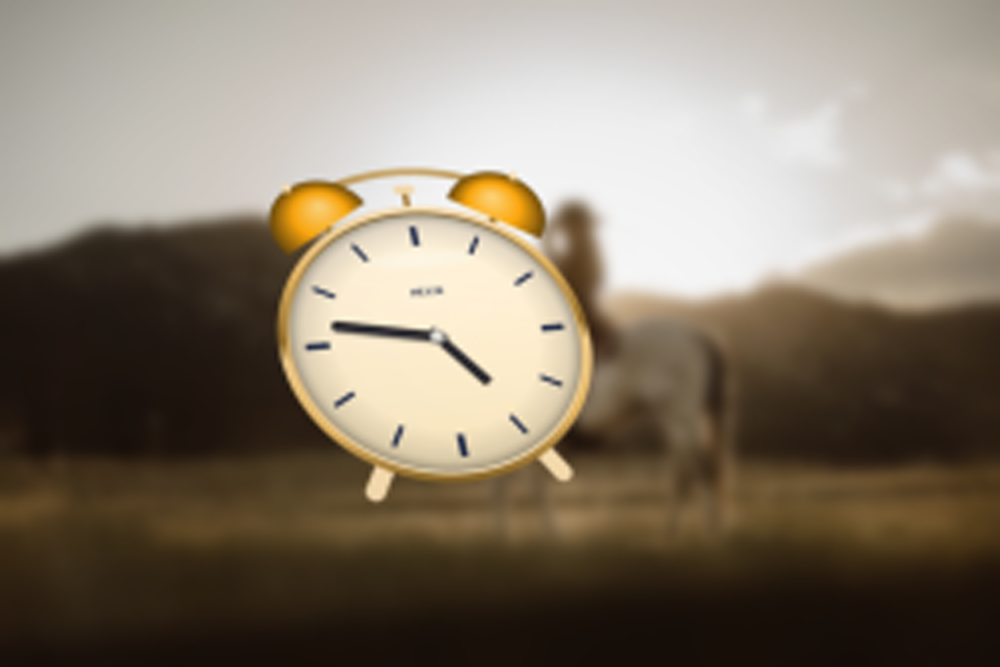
4:47
